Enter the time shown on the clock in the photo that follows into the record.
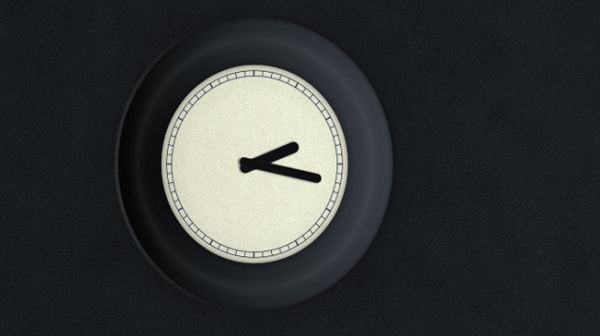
2:17
